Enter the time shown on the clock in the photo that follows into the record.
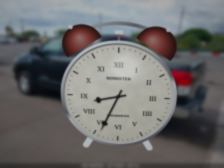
8:34
